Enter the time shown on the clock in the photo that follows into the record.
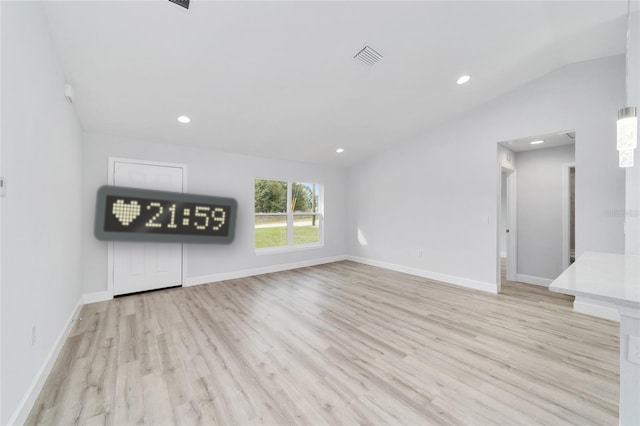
21:59
